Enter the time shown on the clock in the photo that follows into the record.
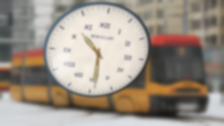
10:29
